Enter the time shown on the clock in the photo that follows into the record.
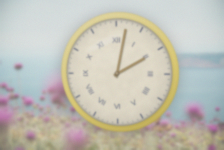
2:02
